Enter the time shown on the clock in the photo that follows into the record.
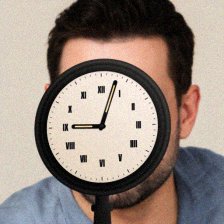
9:03
